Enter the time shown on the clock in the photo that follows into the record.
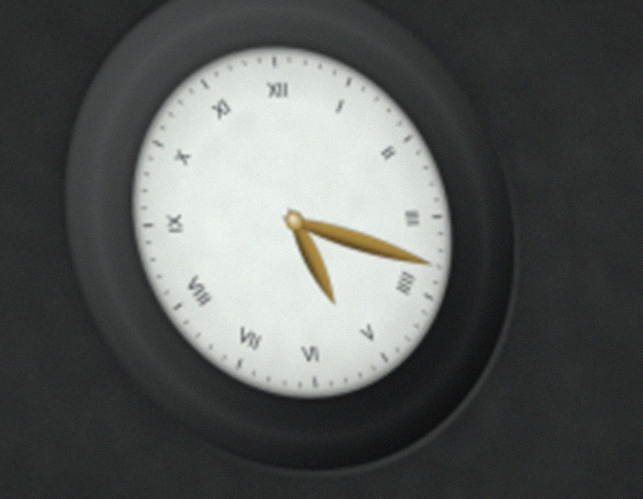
5:18
